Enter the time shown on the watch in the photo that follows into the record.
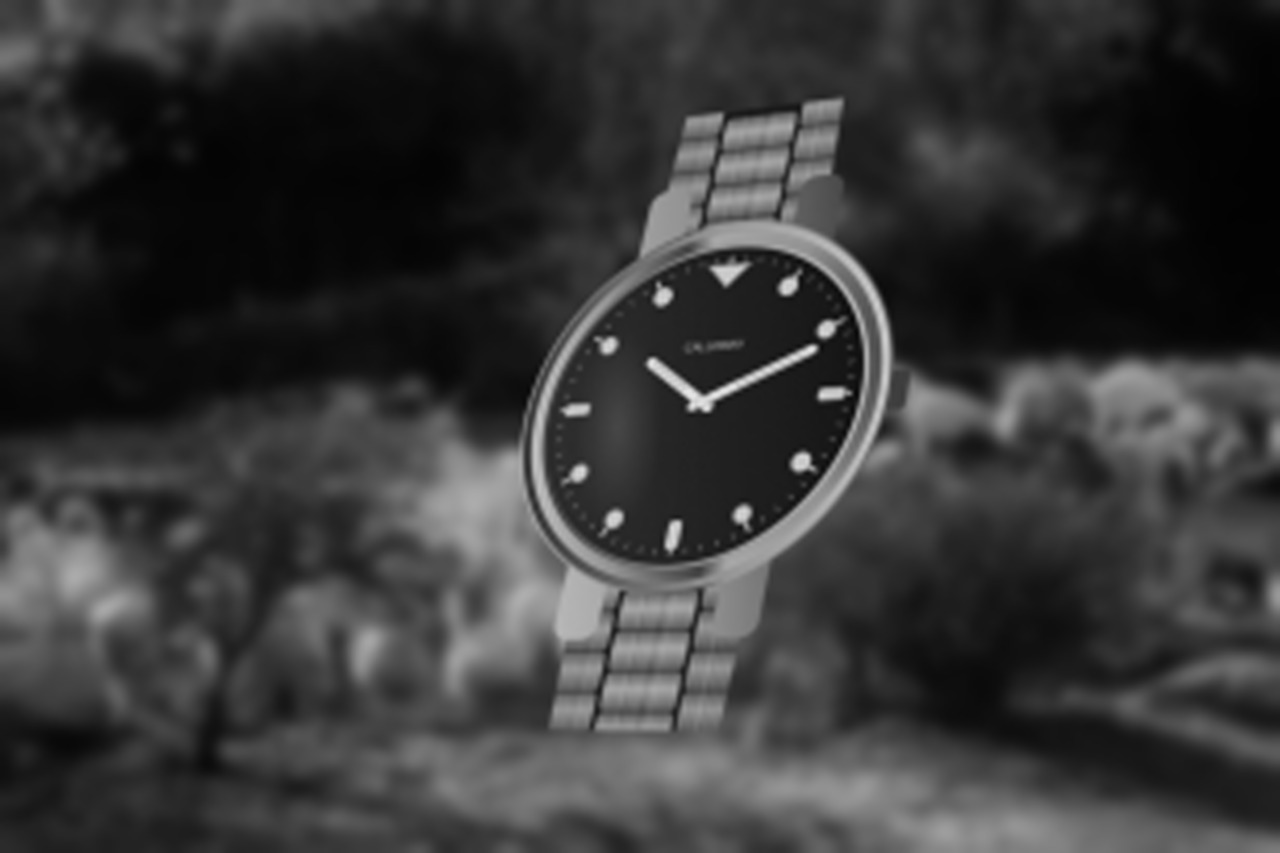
10:11
